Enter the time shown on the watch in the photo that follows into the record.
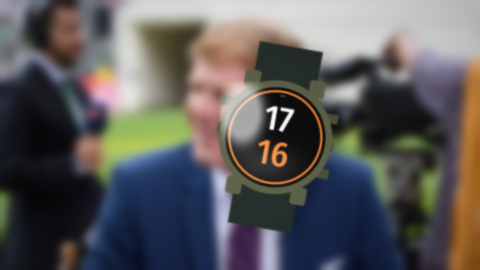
17:16
